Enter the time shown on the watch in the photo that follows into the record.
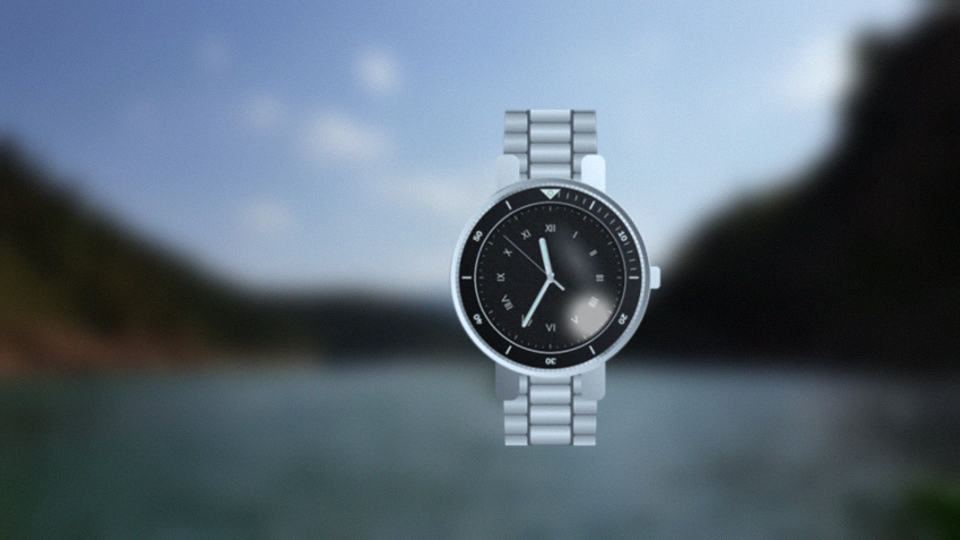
11:34:52
